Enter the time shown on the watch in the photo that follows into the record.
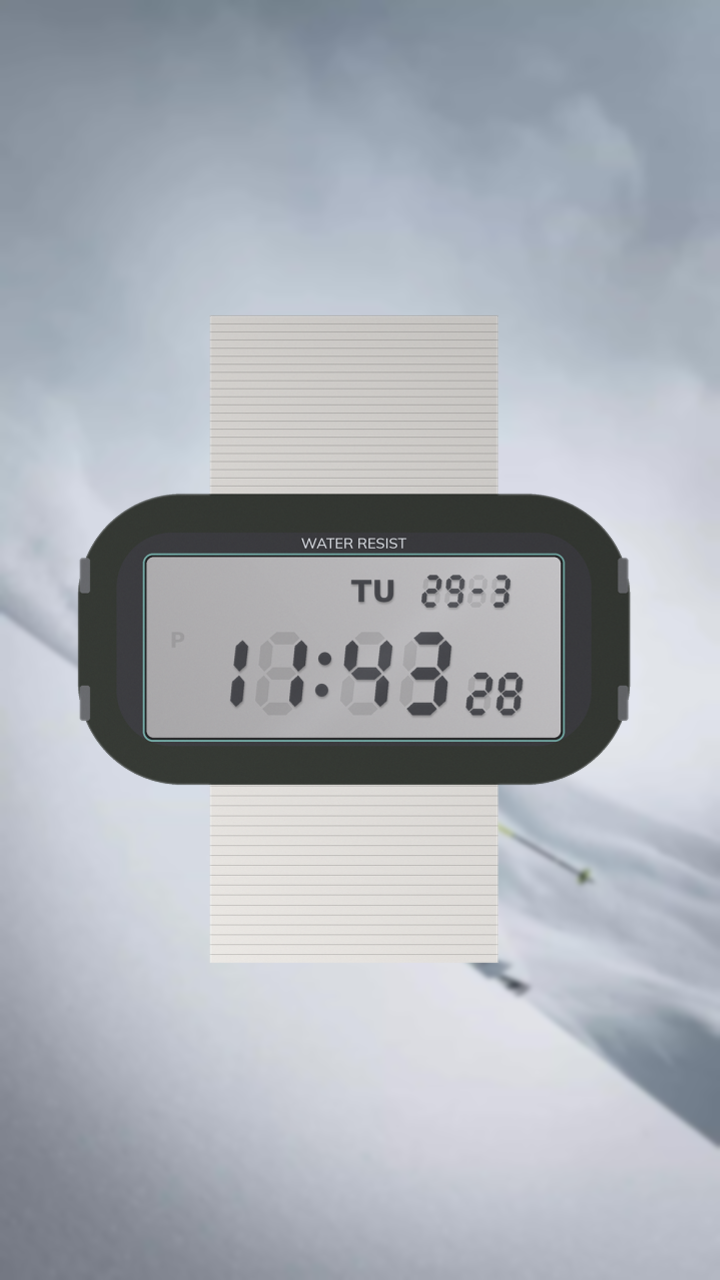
11:43:28
